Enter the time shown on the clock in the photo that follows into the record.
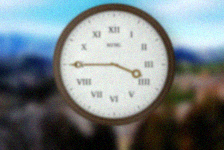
3:45
